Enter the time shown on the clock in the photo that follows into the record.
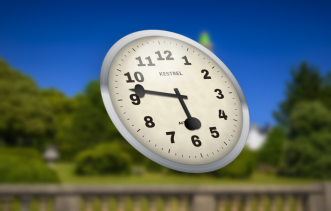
5:47
